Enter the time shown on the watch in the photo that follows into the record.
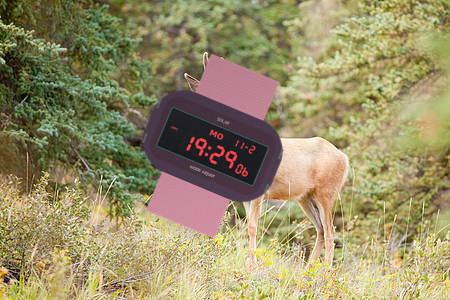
19:29:06
